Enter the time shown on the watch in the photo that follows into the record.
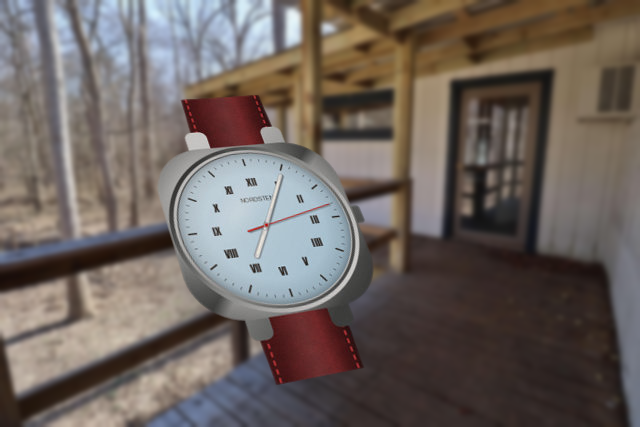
7:05:13
